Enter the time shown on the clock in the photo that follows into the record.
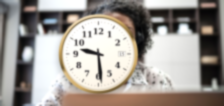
9:29
